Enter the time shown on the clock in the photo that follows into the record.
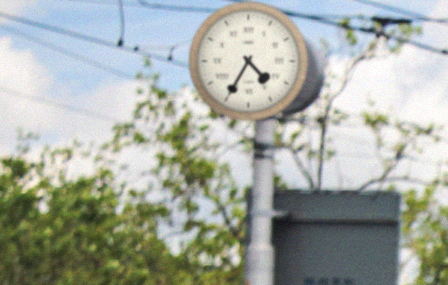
4:35
